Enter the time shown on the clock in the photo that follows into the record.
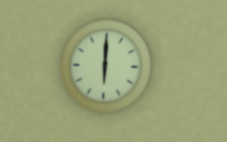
6:00
